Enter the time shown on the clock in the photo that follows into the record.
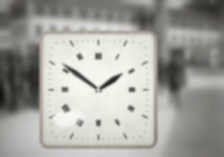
1:51
